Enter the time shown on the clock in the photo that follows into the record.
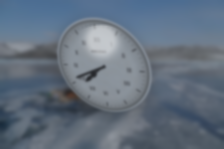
7:41
